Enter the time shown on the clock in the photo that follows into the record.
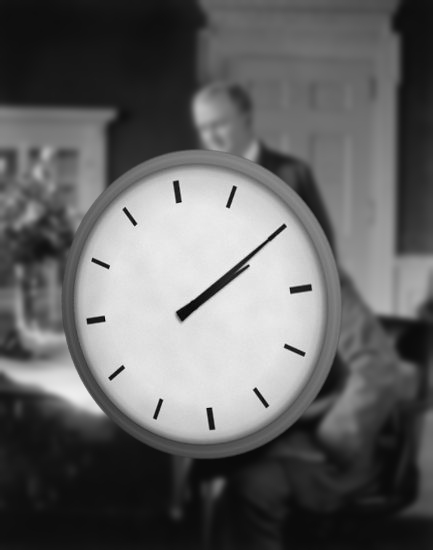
2:10
